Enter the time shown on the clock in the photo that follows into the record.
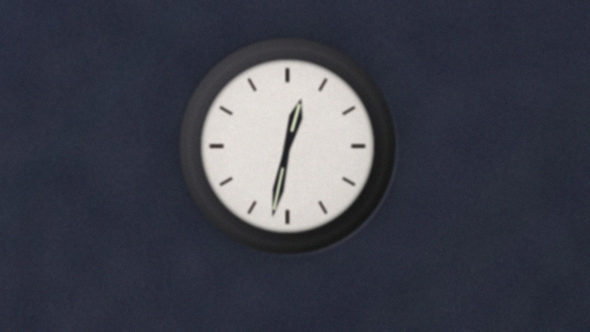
12:32
